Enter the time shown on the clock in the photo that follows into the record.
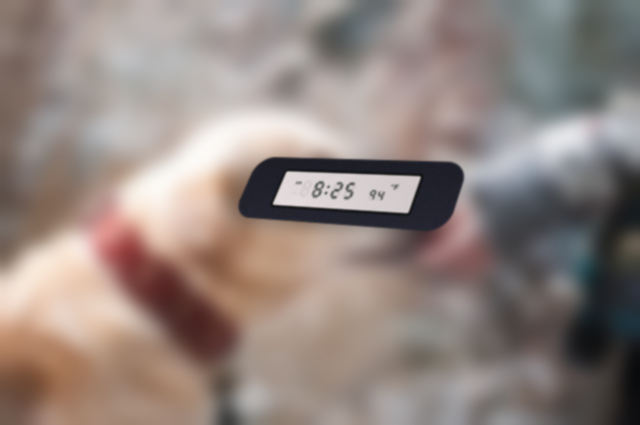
8:25
